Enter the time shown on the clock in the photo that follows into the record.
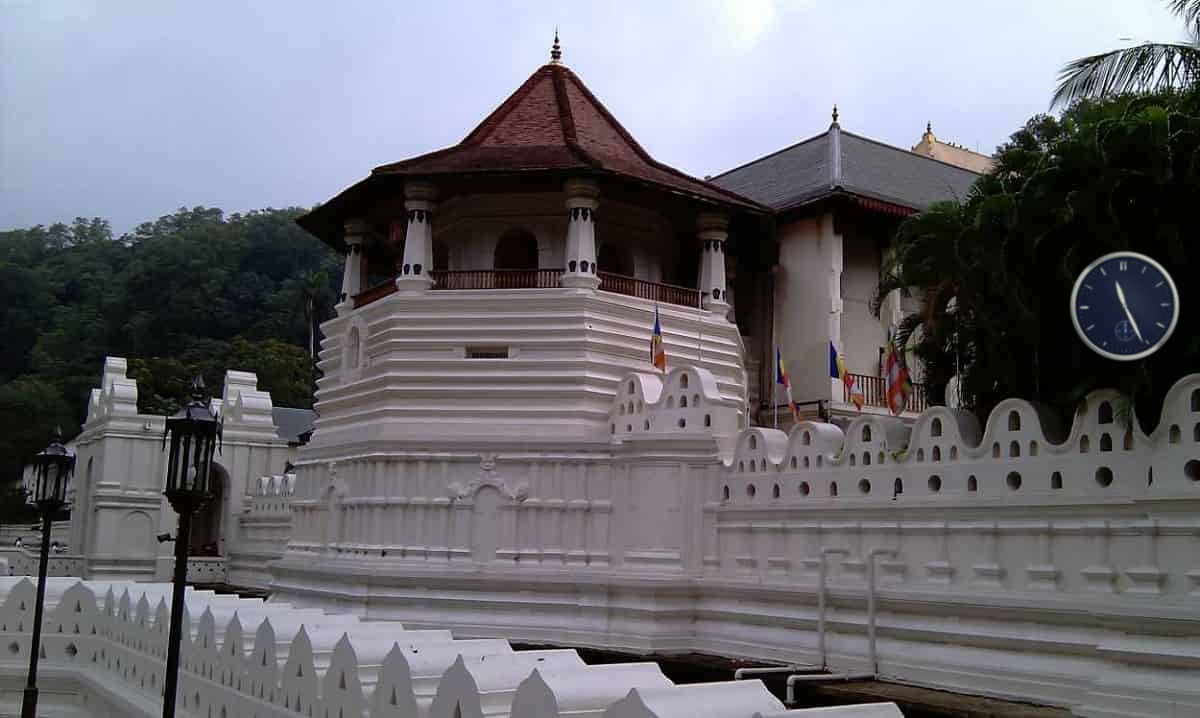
11:26
